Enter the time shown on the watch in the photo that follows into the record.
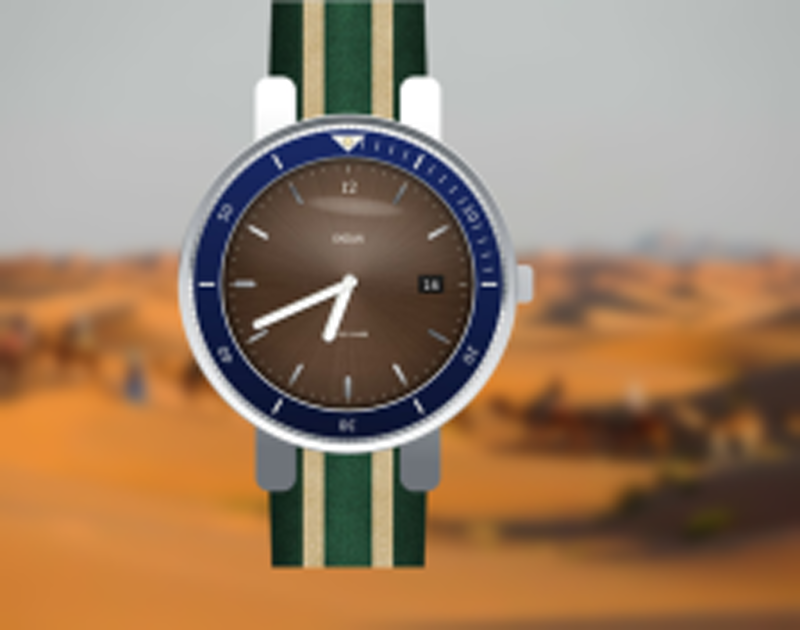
6:41
